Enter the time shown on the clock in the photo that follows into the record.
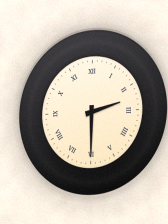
2:30
